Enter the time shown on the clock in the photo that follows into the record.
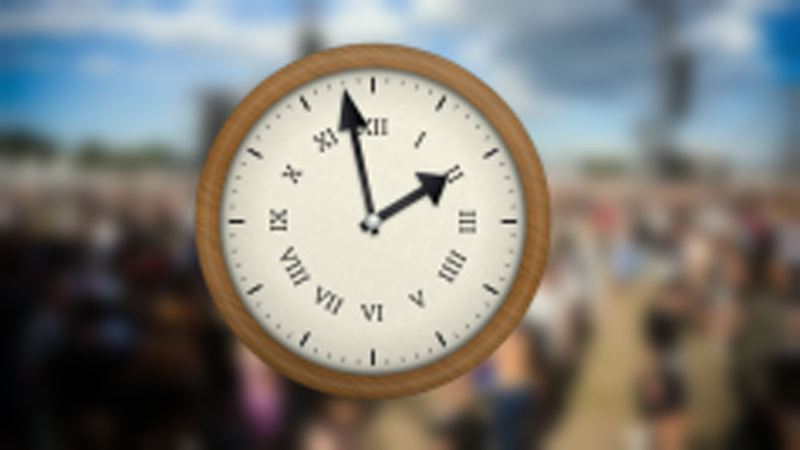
1:58
